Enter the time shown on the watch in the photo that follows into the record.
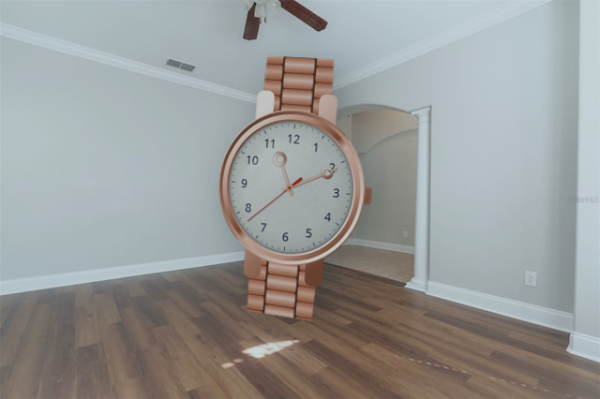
11:10:38
